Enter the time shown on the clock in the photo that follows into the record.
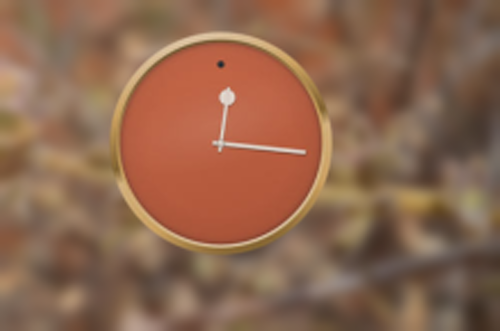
12:16
